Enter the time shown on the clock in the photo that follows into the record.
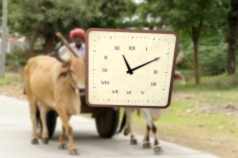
11:10
